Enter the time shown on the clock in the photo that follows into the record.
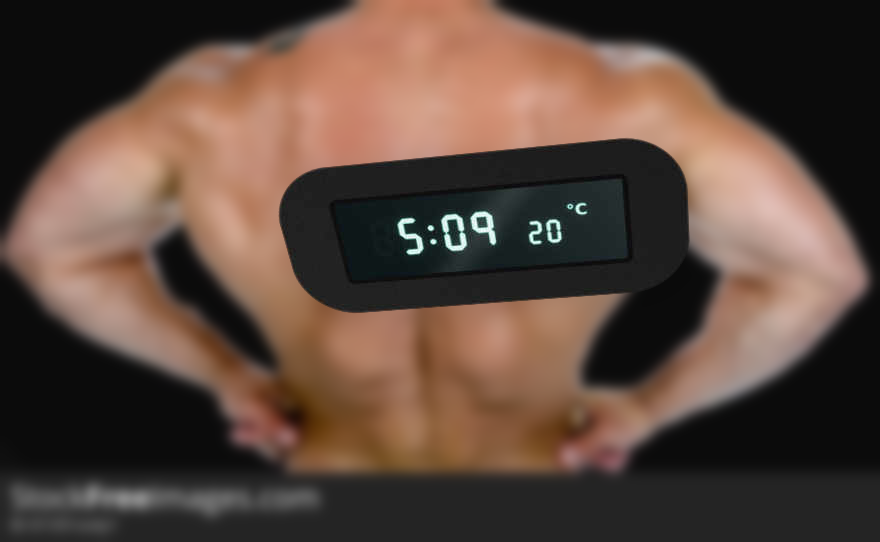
5:09
